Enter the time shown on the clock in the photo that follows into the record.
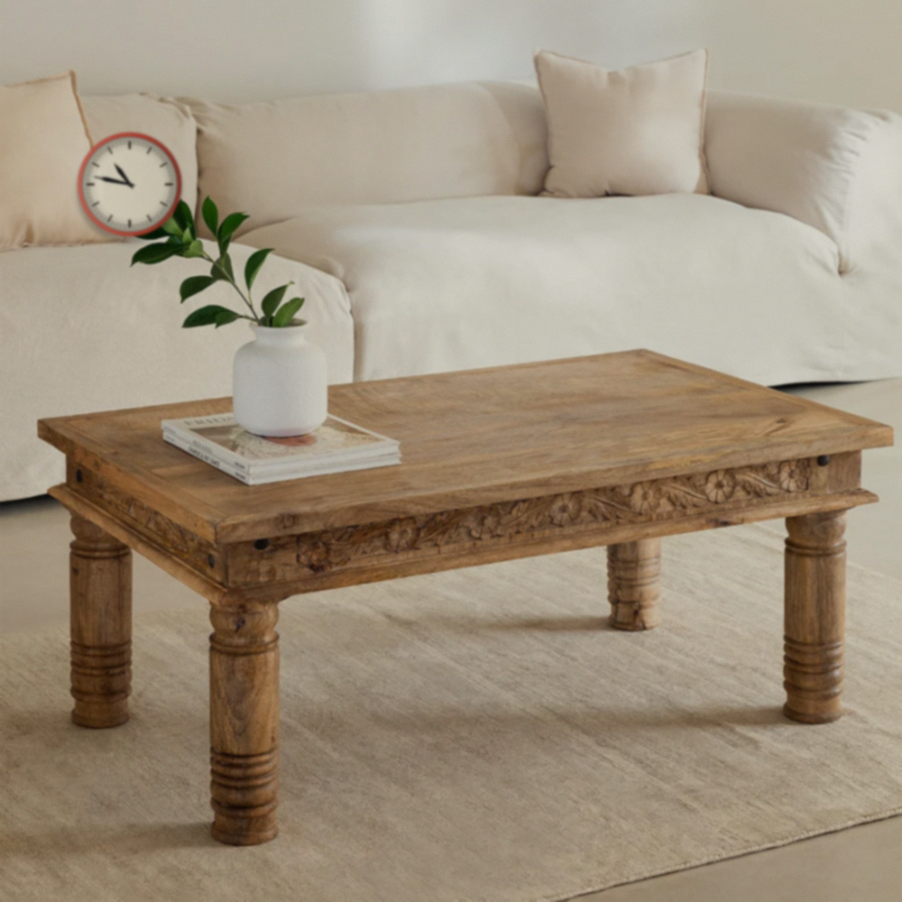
10:47
